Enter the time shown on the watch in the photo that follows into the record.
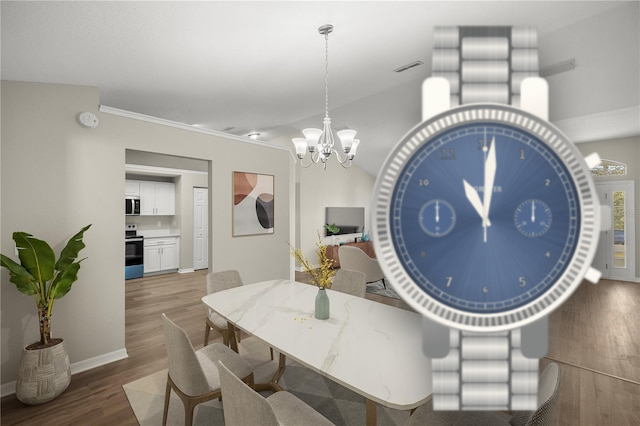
11:01
